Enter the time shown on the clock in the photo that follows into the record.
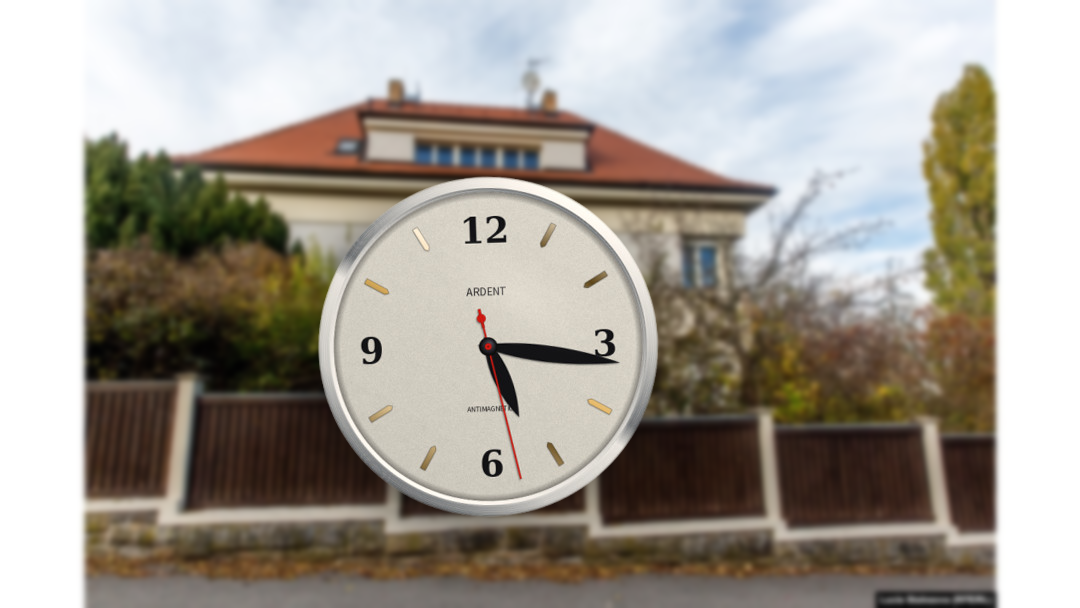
5:16:28
